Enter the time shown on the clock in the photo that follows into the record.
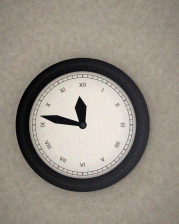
11:47
